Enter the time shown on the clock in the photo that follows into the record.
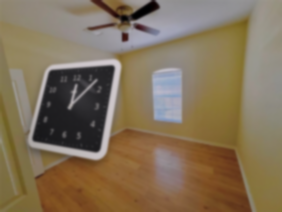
12:07
